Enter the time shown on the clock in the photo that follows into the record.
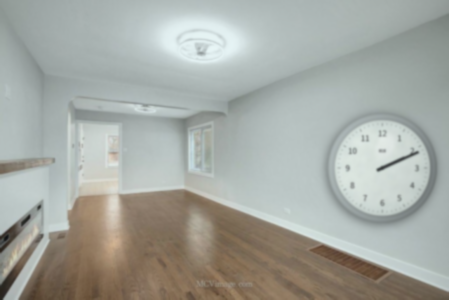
2:11
